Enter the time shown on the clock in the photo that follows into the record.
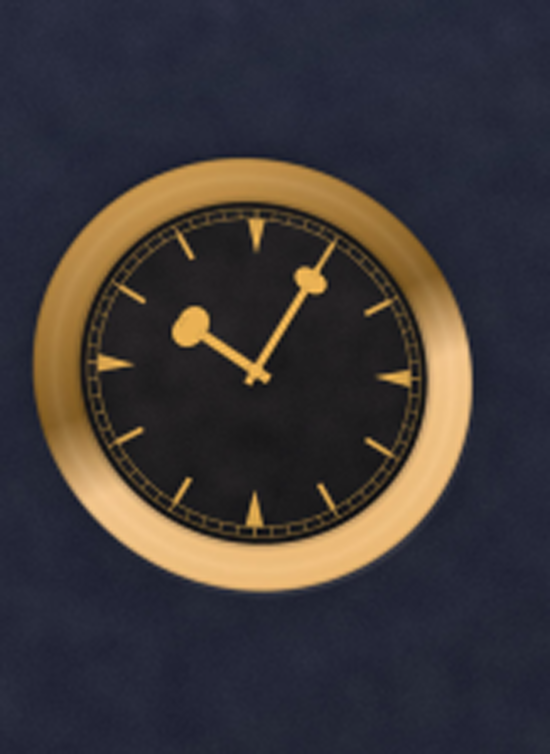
10:05
